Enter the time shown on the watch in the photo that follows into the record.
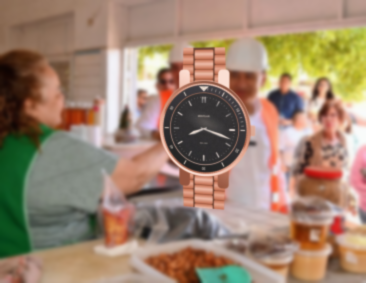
8:18
